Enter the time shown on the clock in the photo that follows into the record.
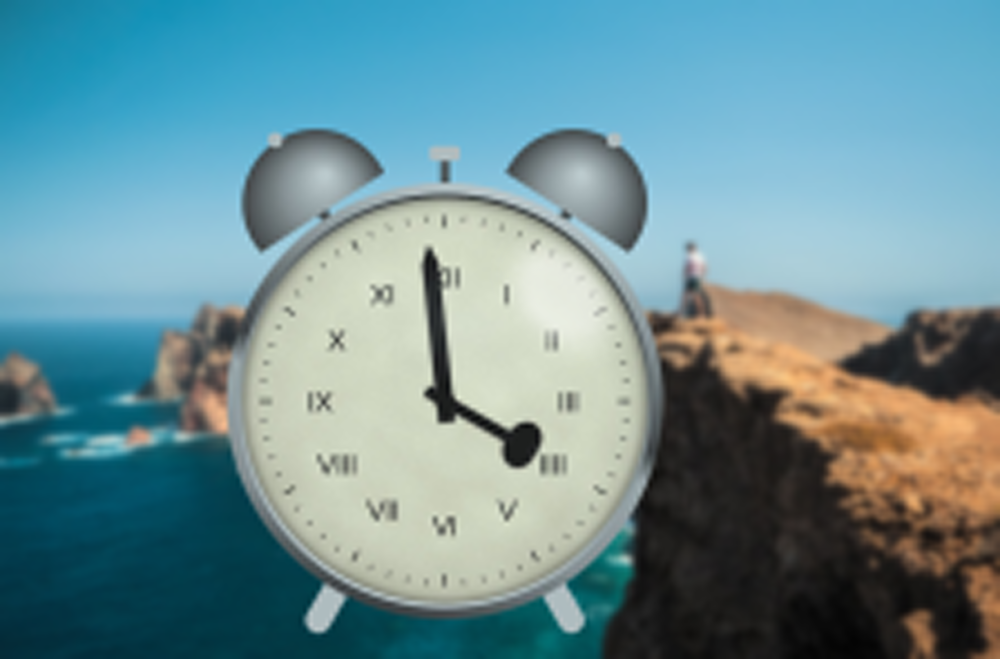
3:59
